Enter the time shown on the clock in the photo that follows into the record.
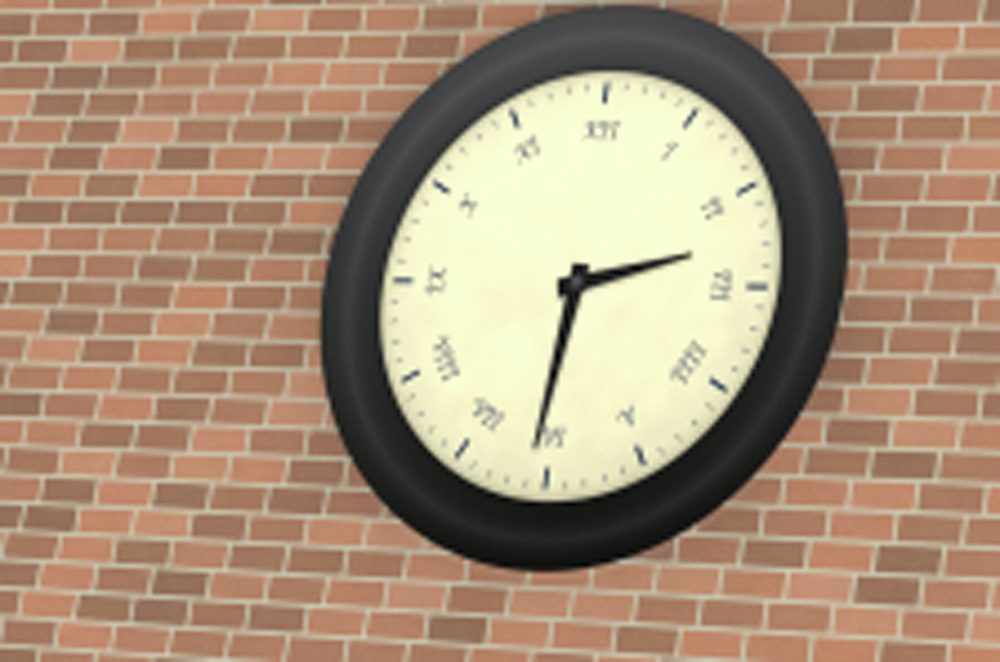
2:31
